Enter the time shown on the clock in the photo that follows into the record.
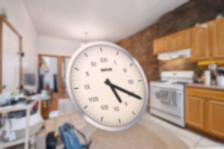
5:20
